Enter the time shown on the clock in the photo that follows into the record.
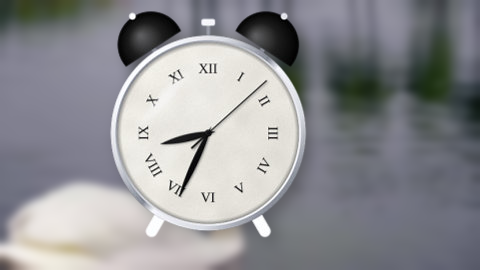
8:34:08
